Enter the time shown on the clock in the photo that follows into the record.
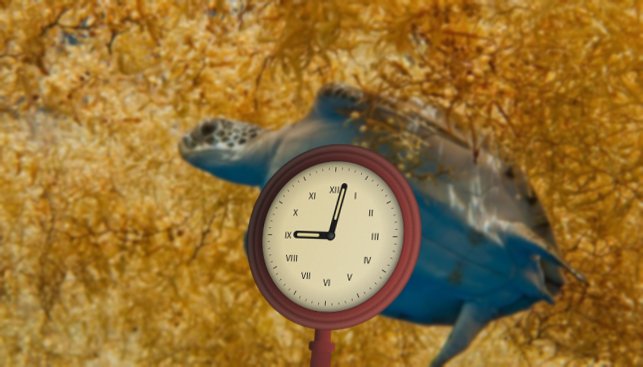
9:02
